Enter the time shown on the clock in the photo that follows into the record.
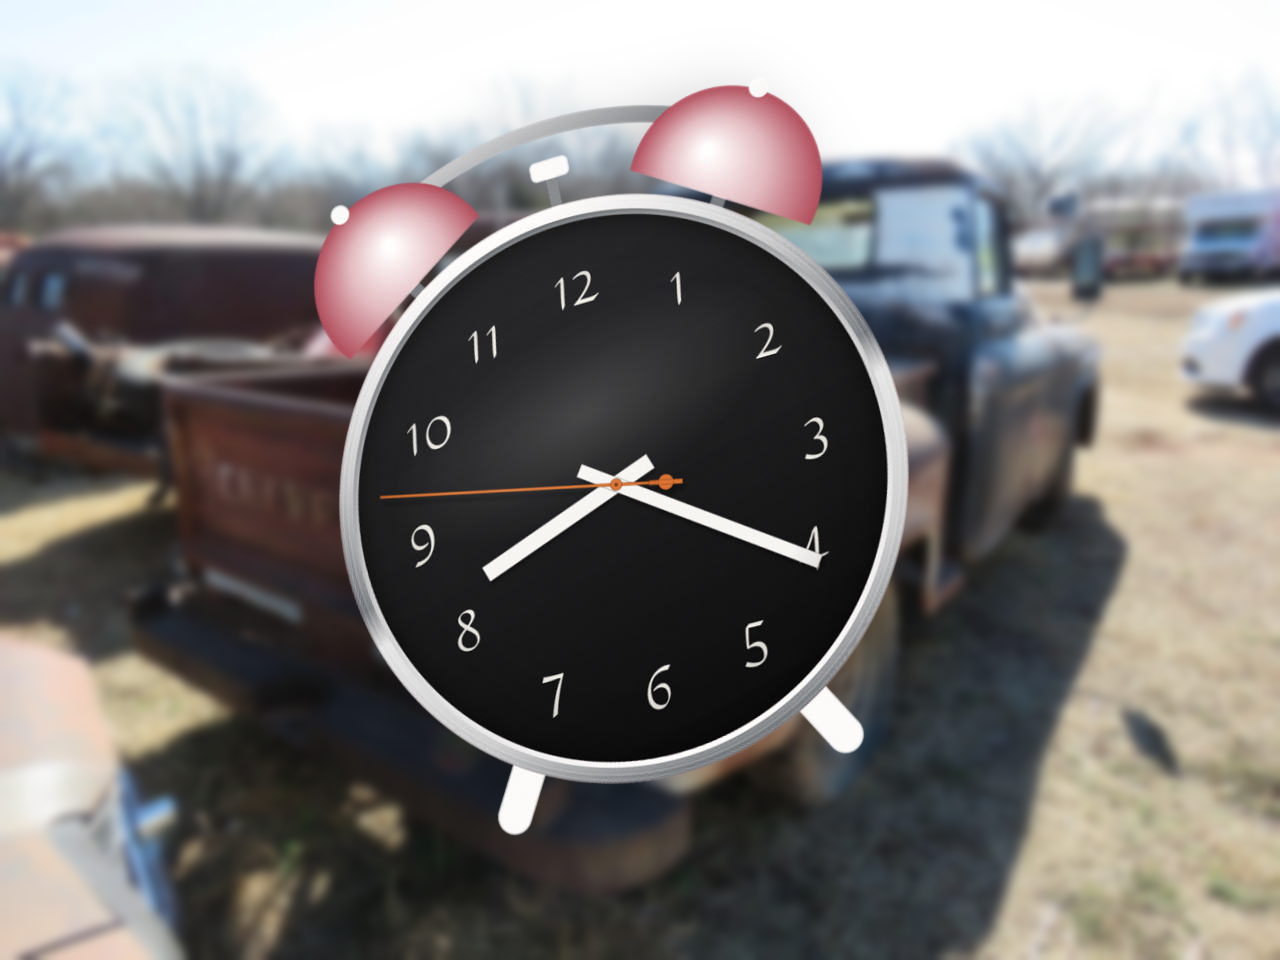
8:20:47
